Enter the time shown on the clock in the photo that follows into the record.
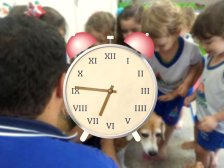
6:46
